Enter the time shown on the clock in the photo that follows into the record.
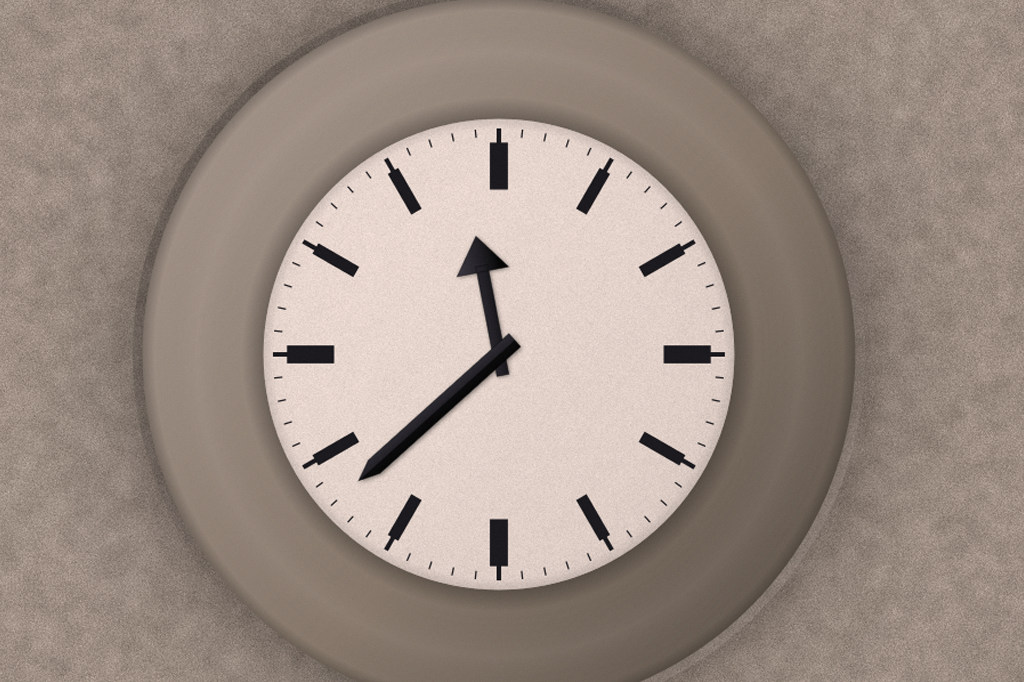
11:38
